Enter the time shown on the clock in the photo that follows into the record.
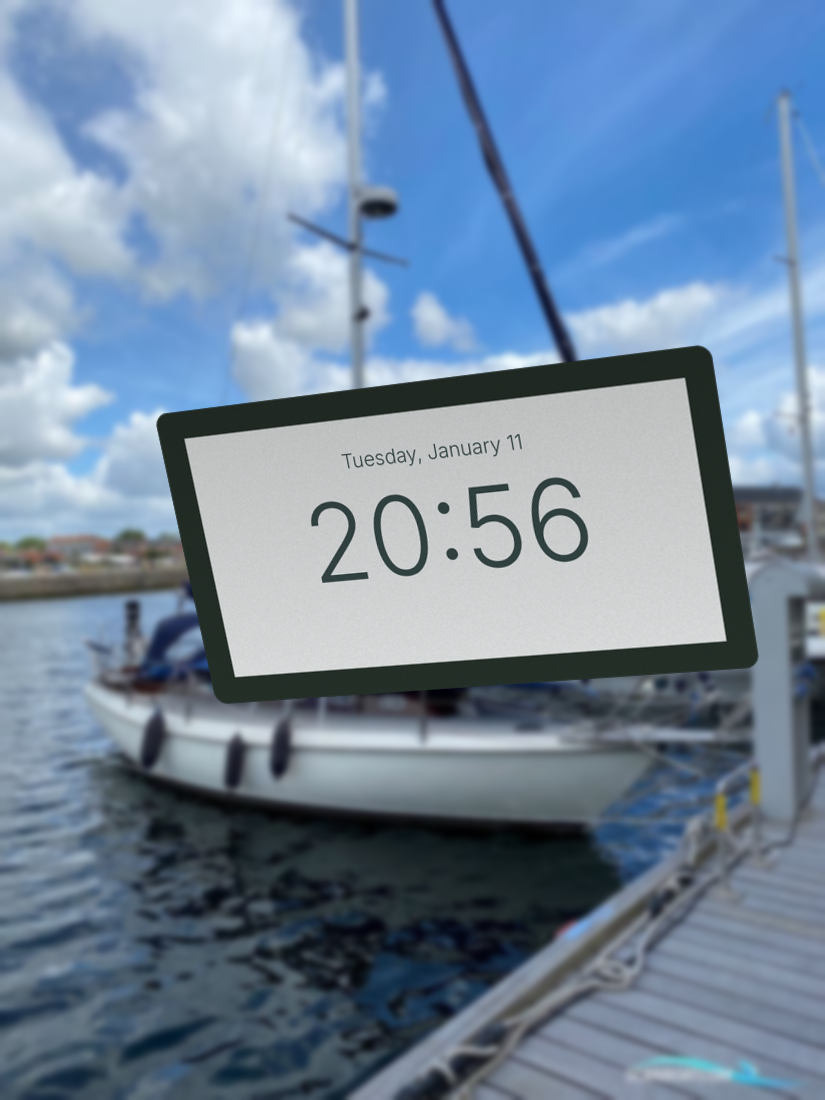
20:56
